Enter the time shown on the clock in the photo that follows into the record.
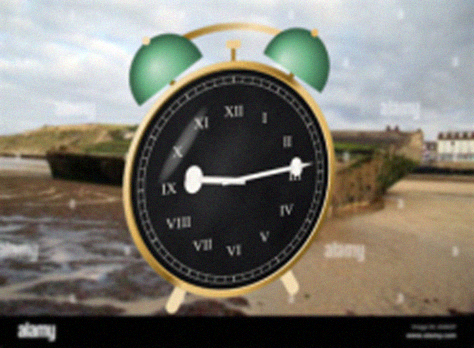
9:14
